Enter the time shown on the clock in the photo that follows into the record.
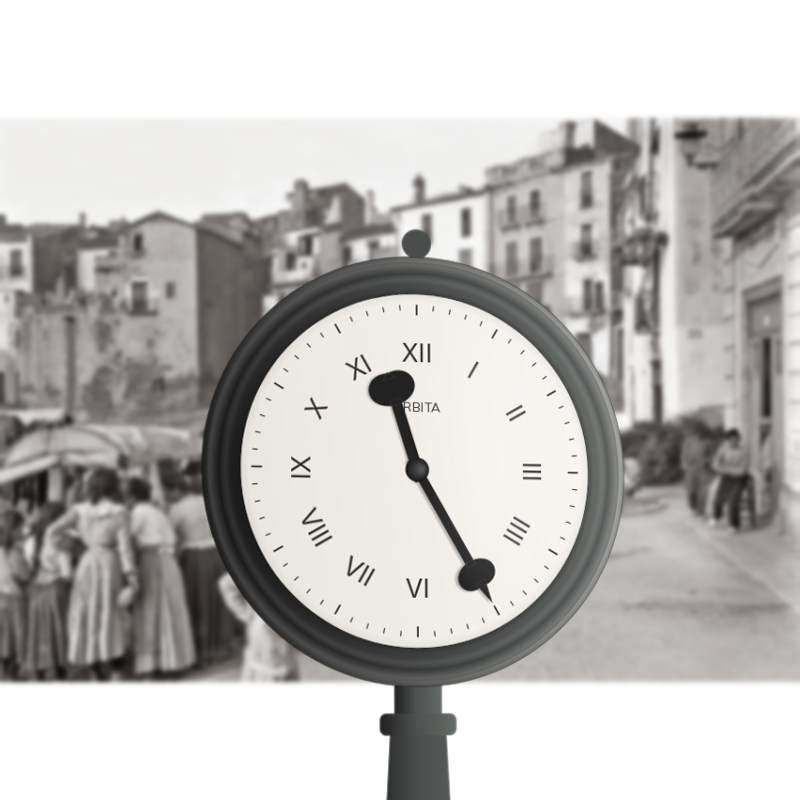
11:25
